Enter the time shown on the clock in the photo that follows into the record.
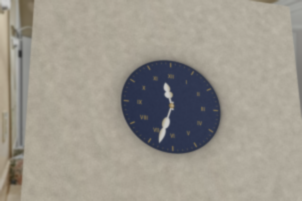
11:33
